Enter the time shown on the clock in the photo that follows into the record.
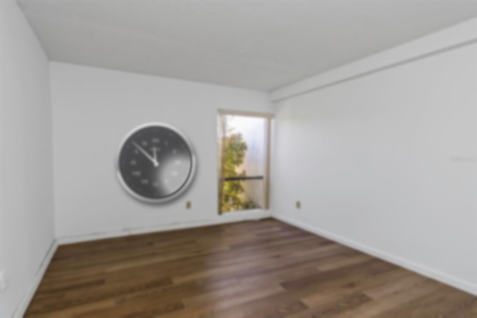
11:52
